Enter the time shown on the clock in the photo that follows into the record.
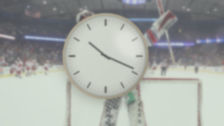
10:19
